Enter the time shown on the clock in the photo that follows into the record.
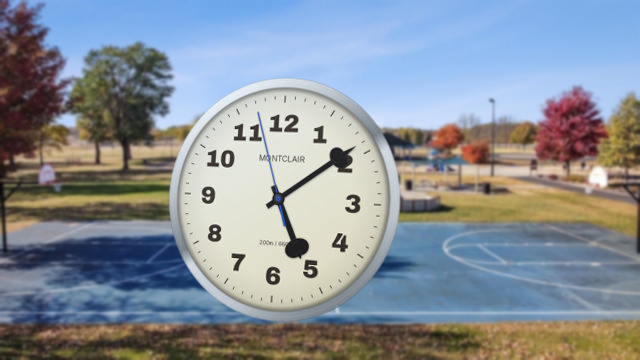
5:08:57
